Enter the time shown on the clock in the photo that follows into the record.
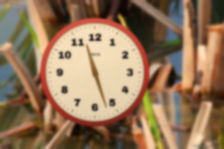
11:27
